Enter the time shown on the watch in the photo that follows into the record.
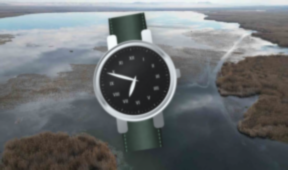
6:49
